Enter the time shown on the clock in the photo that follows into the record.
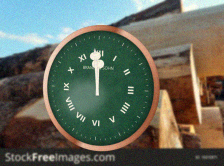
11:59
